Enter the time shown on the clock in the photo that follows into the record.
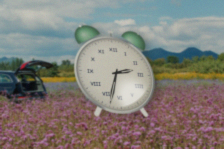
2:33
